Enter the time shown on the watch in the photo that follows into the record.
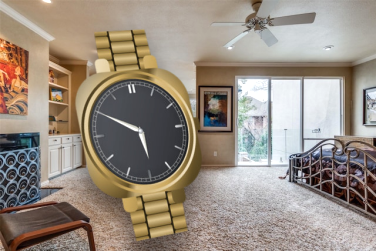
5:50
